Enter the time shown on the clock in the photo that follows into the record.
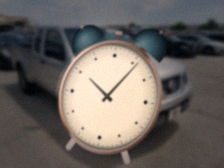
10:06
